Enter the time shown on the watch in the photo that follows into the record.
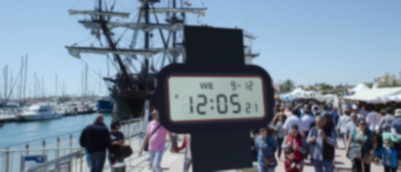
12:05
